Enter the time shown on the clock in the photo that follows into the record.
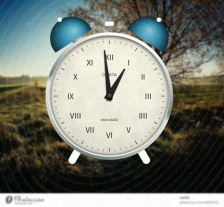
12:59
